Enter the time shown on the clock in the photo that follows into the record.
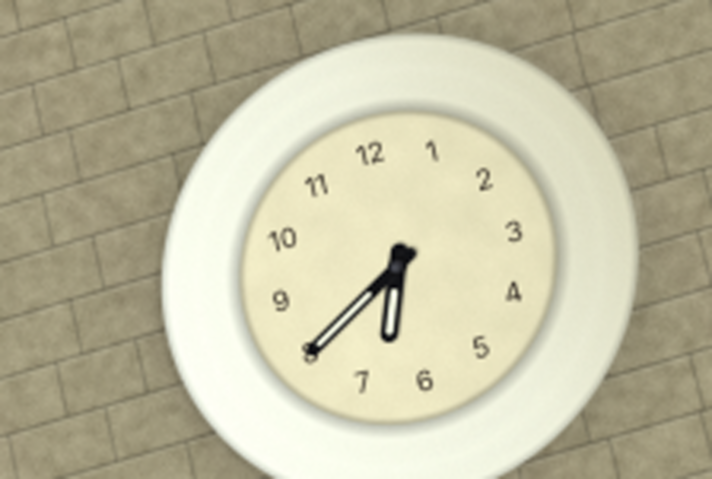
6:40
